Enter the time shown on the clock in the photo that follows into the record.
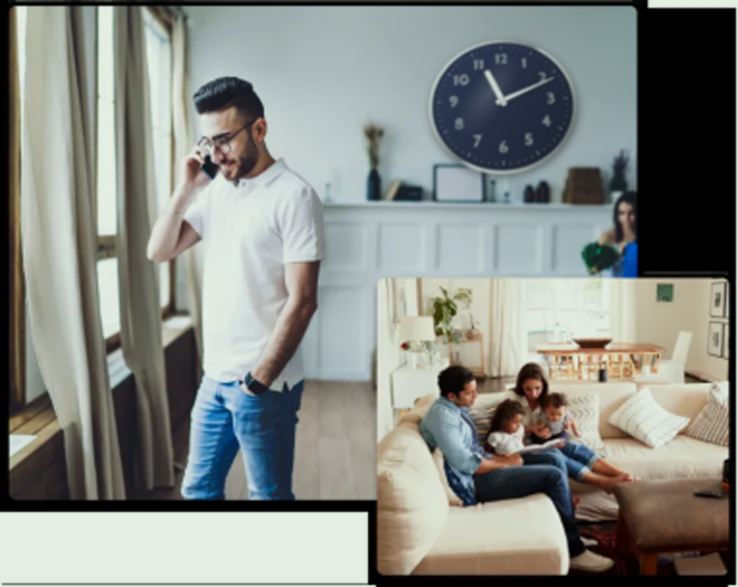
11:11
